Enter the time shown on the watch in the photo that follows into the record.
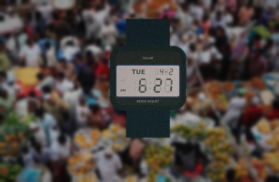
6:27
